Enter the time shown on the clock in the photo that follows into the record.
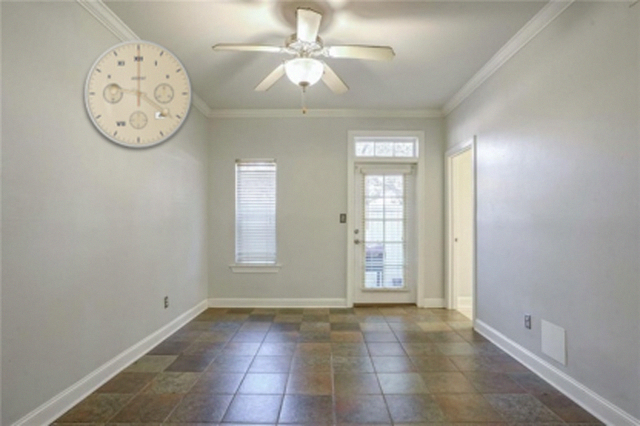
9:21
